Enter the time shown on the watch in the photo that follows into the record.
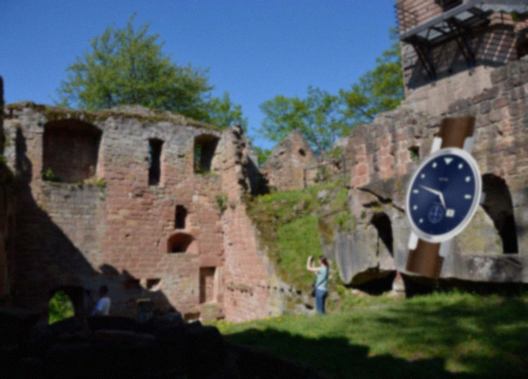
4:47
